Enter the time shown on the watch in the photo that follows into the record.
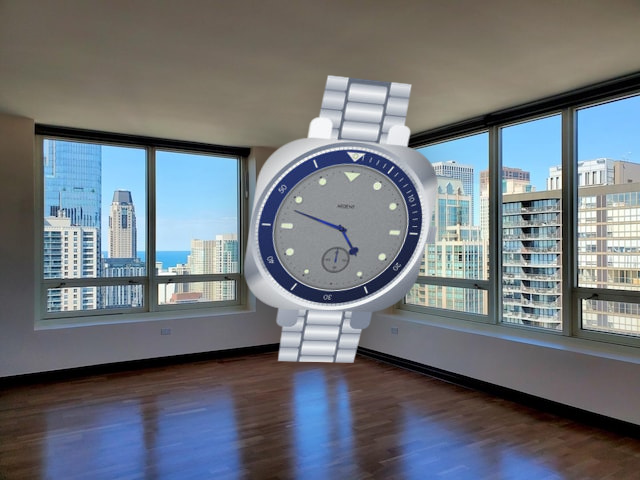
4:48
